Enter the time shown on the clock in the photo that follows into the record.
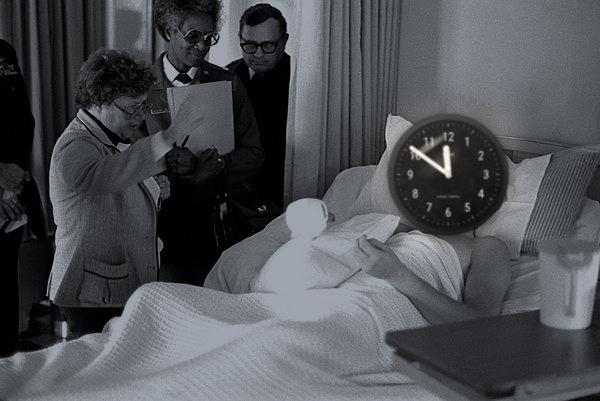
11:51
